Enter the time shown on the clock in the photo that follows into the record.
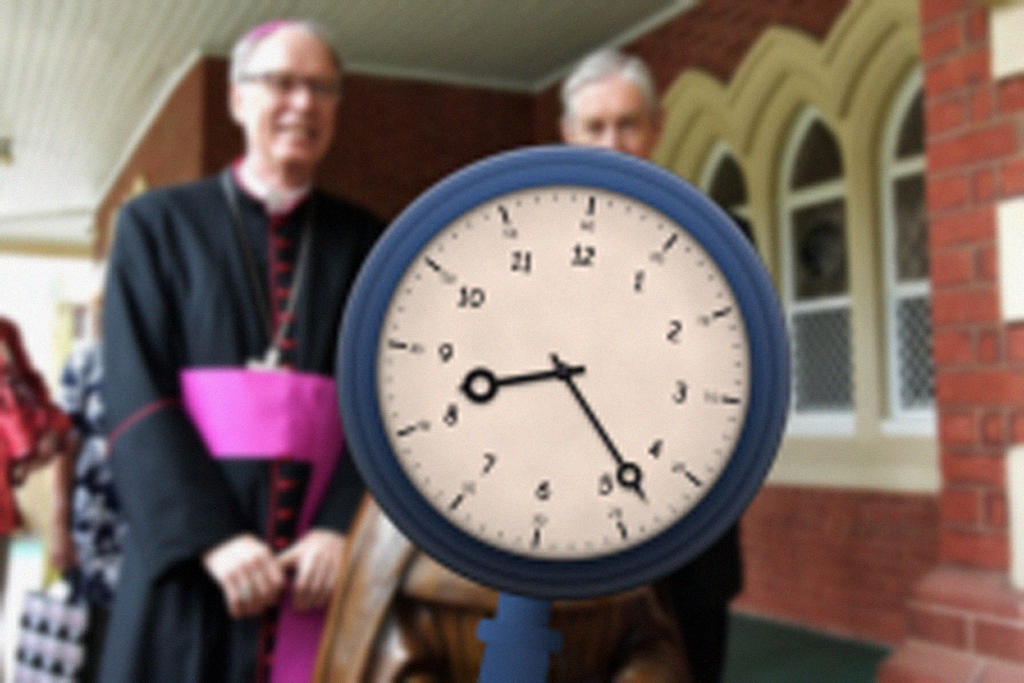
8:23
